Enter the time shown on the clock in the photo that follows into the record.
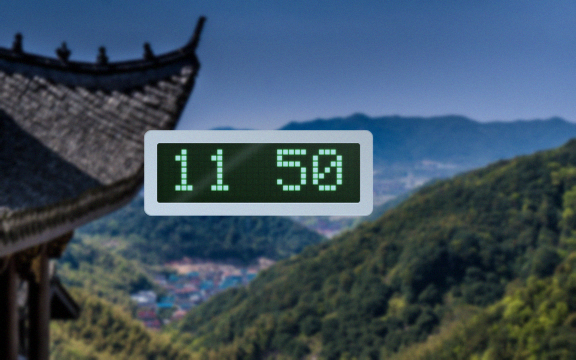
11:50
